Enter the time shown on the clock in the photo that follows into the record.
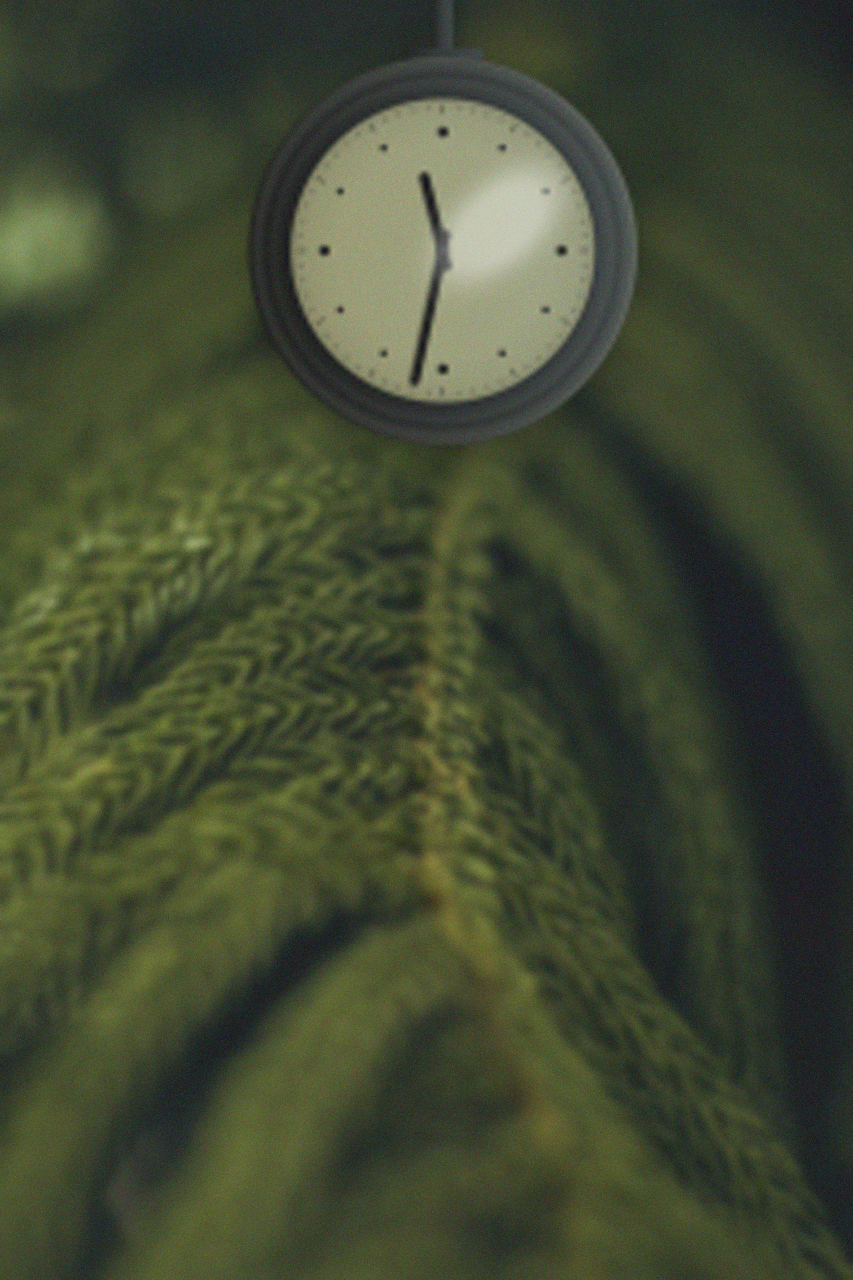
11:32
